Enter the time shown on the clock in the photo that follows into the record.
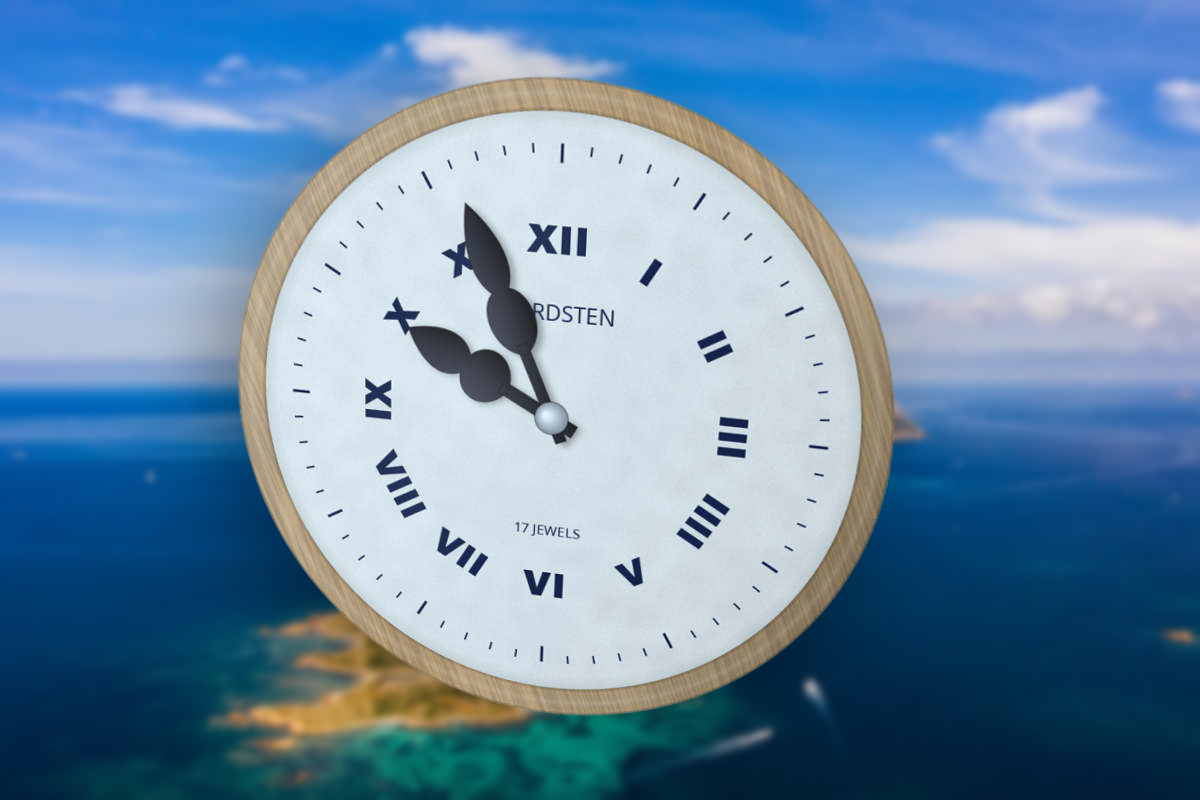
9:56
